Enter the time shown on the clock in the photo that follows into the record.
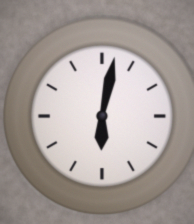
6:02
